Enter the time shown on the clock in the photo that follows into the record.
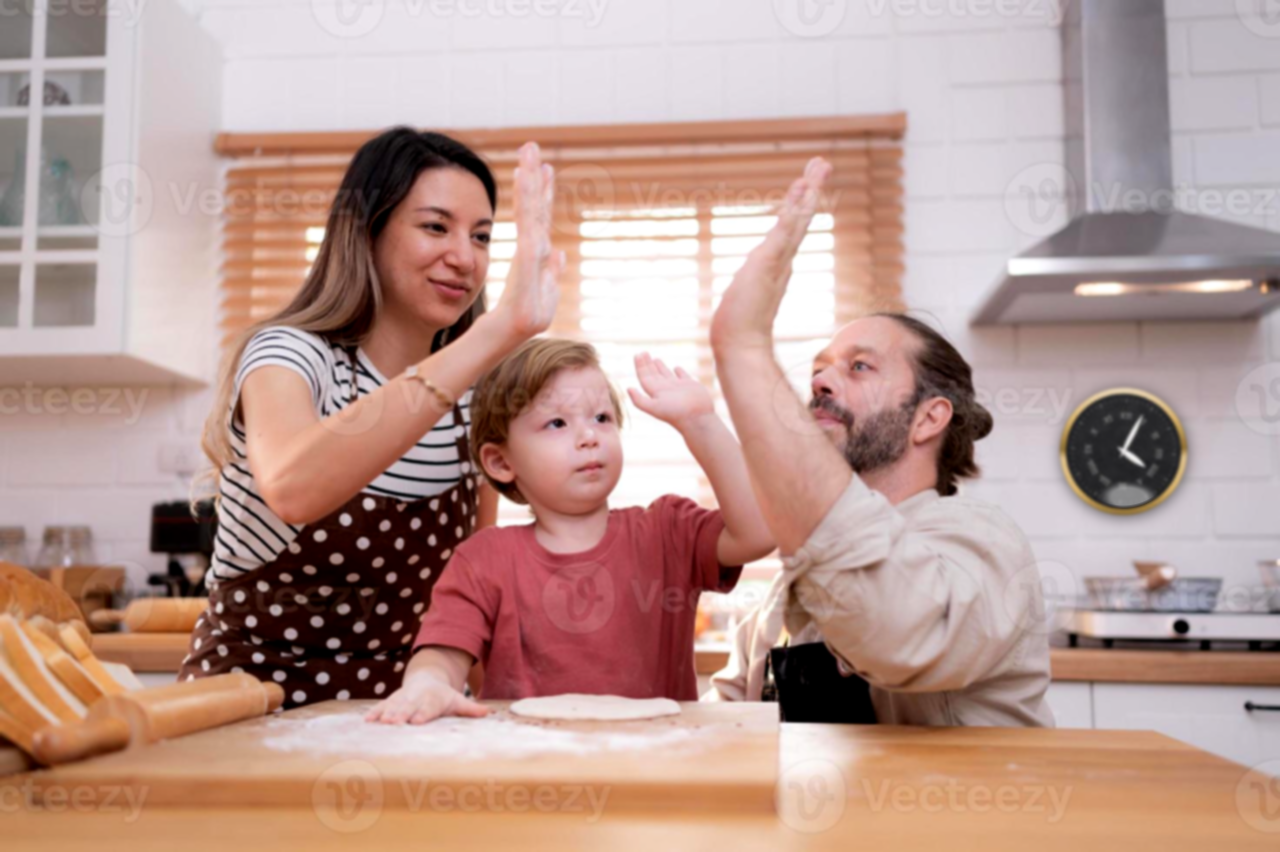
4:04
